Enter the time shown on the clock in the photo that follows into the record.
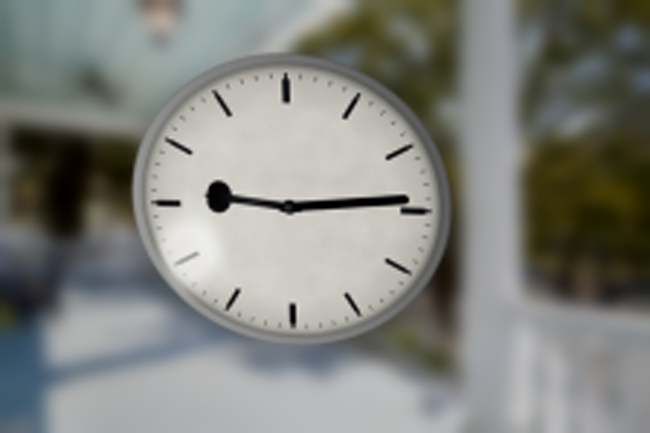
9:14
